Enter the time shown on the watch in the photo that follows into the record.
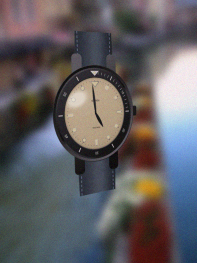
4:59
